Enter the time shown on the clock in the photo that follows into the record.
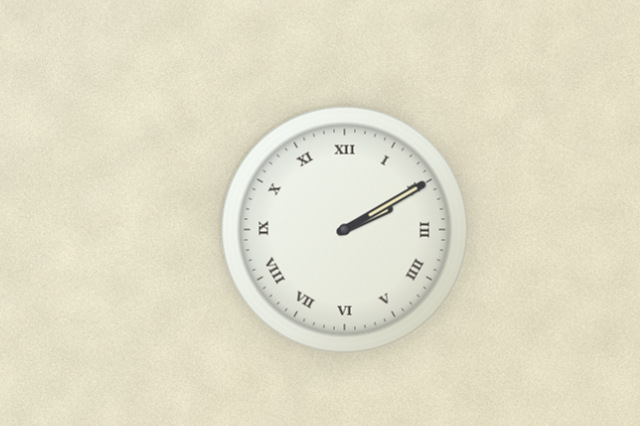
2:10
